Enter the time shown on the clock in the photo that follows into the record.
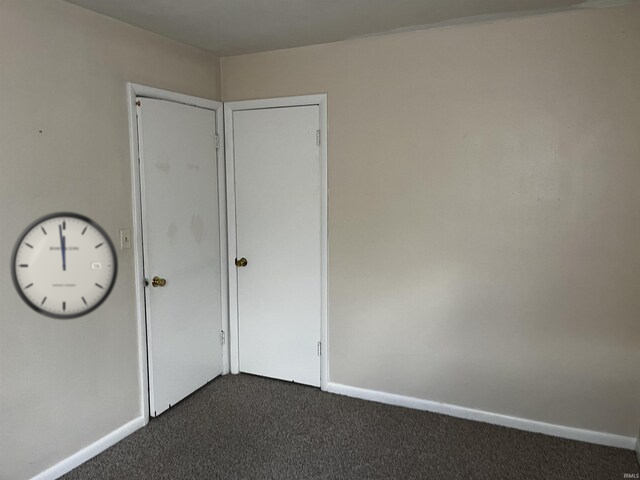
11:59
